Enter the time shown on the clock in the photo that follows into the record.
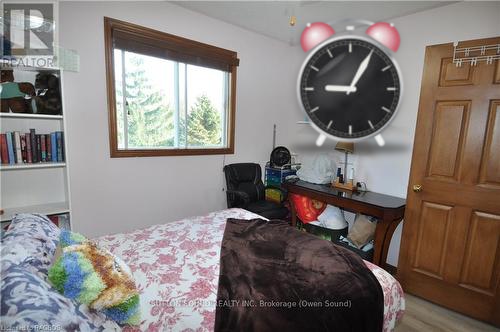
9:05
